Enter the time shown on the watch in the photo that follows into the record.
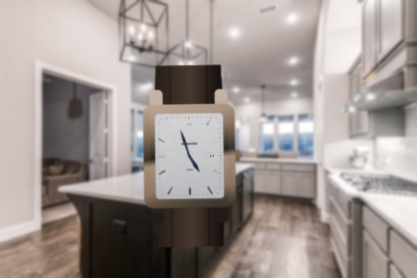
4:57
